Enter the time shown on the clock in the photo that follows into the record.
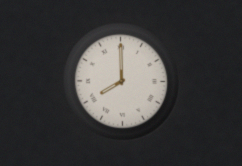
8:00
